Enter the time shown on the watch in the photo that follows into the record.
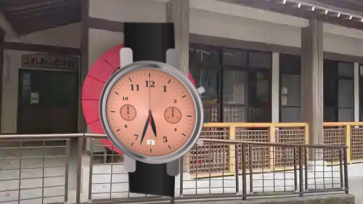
5:33
